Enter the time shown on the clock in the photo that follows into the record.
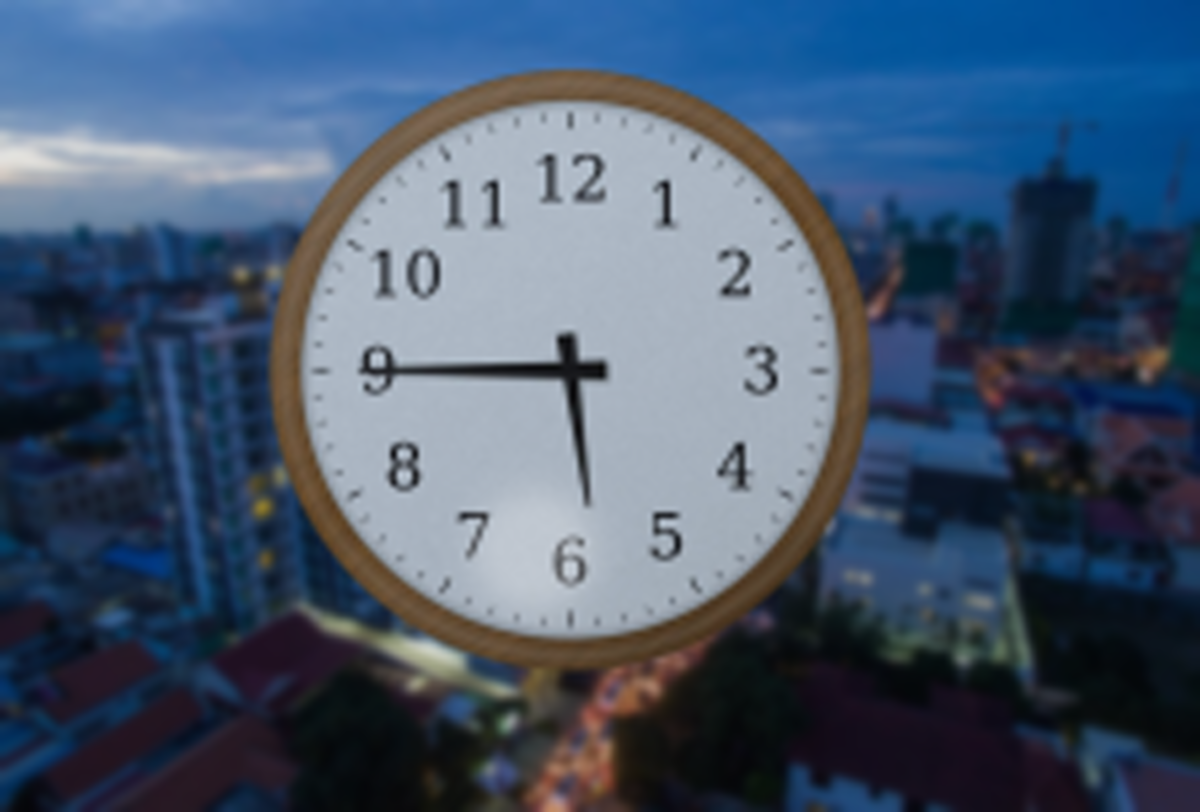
5:45
